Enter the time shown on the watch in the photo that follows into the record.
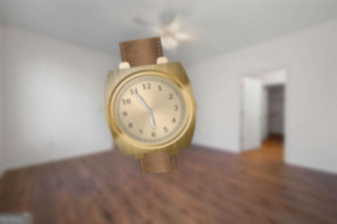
5:55
